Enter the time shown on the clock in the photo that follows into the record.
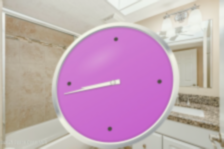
8:43
